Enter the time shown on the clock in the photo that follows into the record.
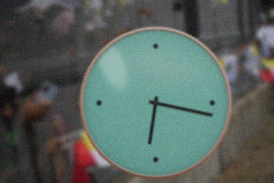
6:17
